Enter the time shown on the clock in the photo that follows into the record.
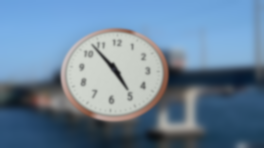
4:53
